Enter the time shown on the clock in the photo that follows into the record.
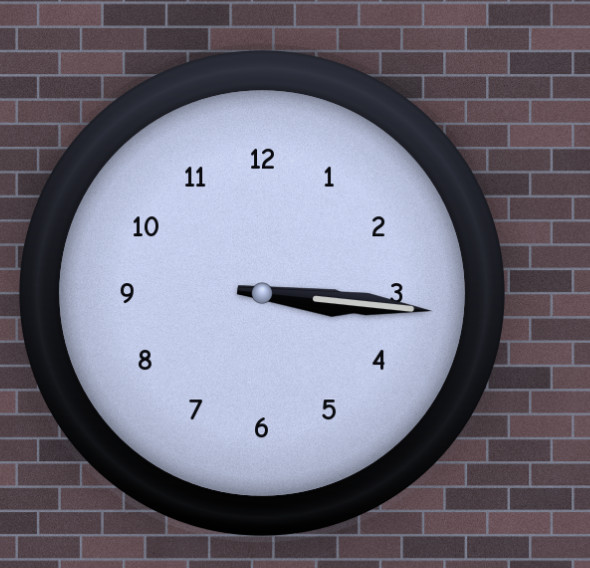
3:16
